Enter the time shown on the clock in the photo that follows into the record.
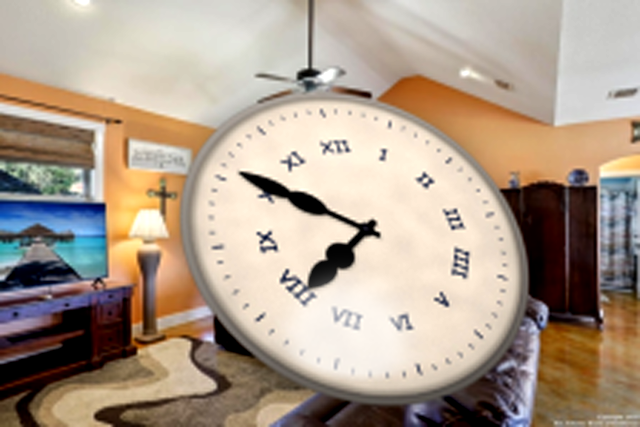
7:51
